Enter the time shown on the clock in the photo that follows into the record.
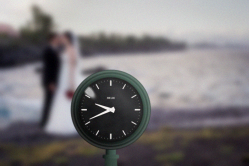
9:41
